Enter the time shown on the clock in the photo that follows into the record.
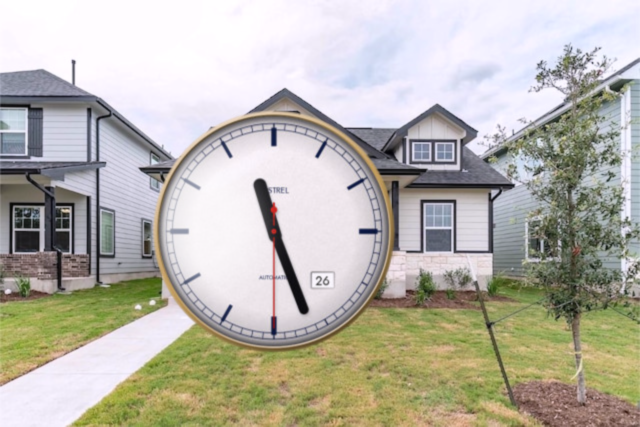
11:26:30
